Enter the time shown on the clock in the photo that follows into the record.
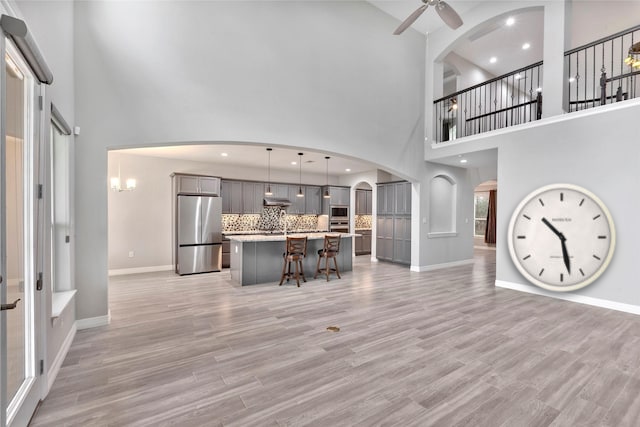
10:28
